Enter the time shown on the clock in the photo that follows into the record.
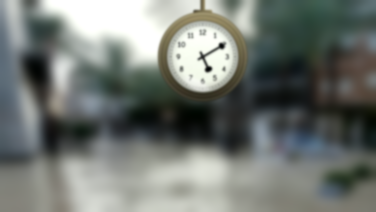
5:10
